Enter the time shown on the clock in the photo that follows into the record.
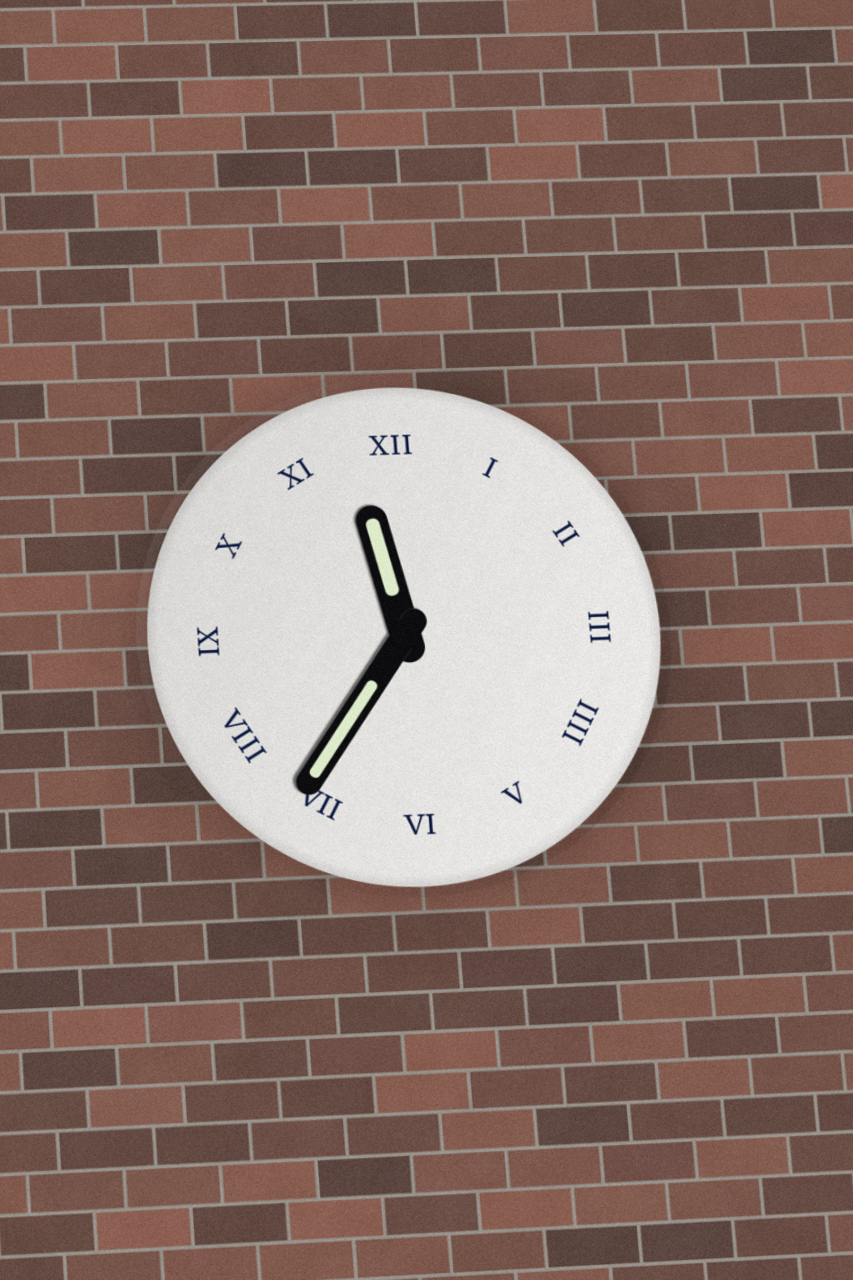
11:36
